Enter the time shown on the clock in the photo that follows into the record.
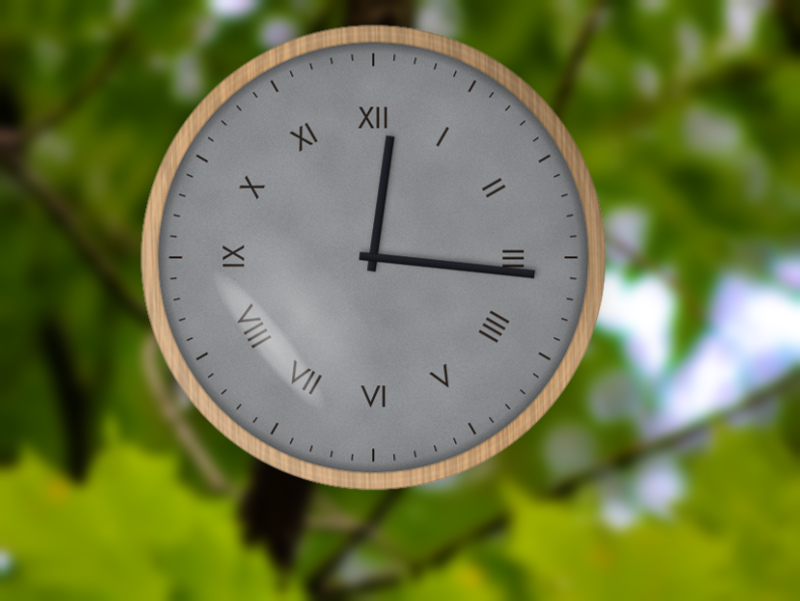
12:16
